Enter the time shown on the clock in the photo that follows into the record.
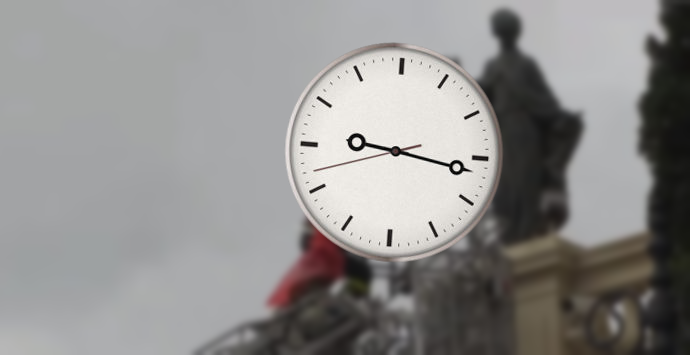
9:16:42
